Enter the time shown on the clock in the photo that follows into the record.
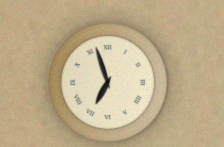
6:57
